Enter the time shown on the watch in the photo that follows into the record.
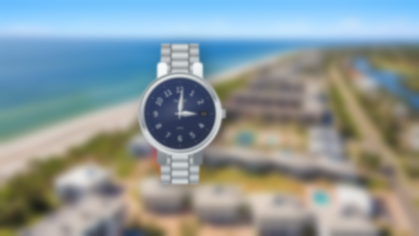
3:01
